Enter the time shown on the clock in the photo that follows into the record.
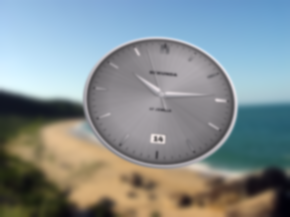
10:13:57
